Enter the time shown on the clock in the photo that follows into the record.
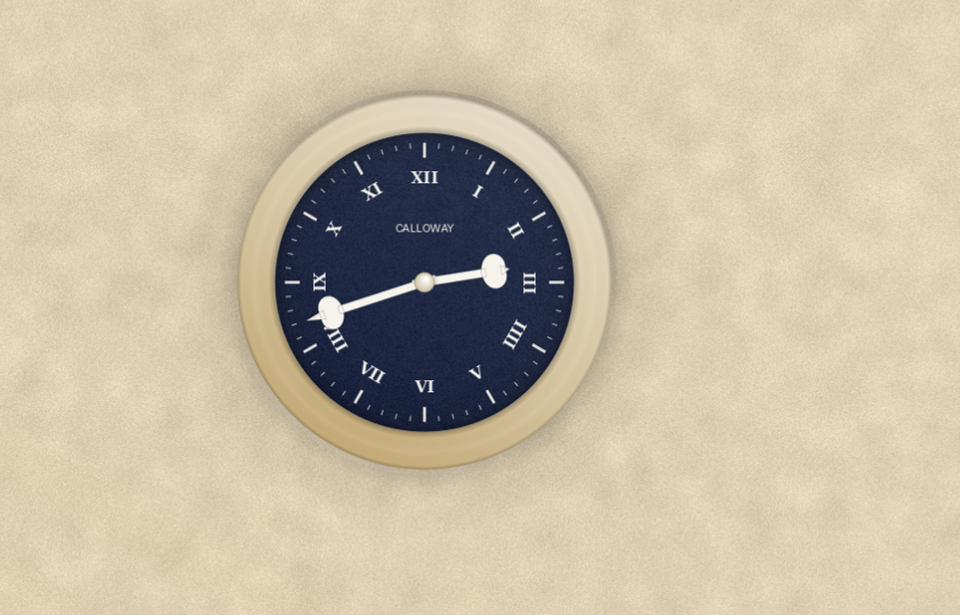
2:42
